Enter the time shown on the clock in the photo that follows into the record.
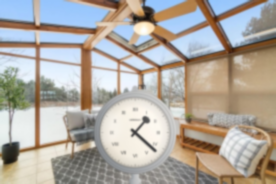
1:22
